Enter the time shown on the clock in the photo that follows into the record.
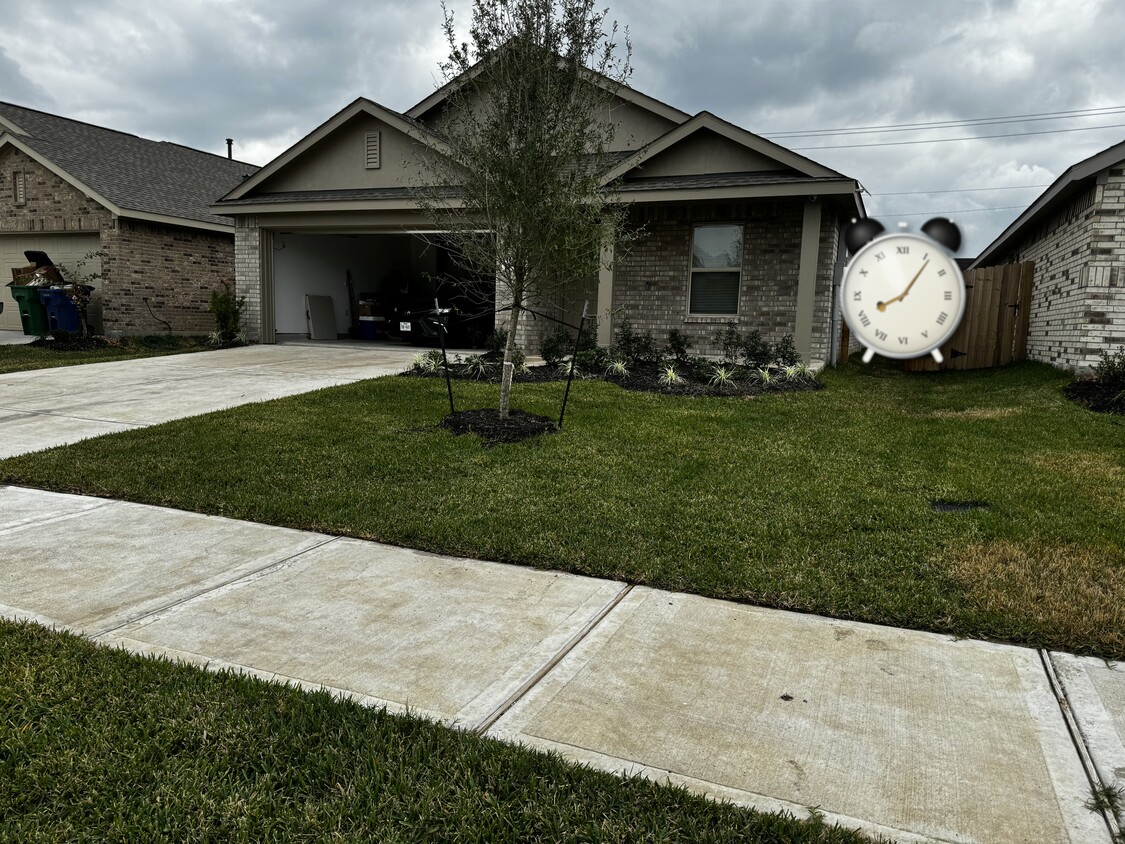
8:06
